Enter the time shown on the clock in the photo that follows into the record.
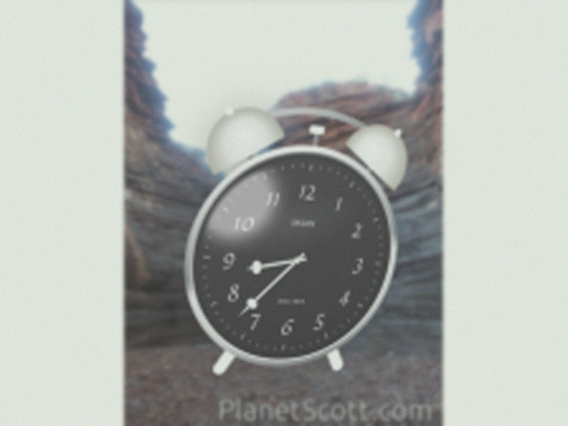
8:37
